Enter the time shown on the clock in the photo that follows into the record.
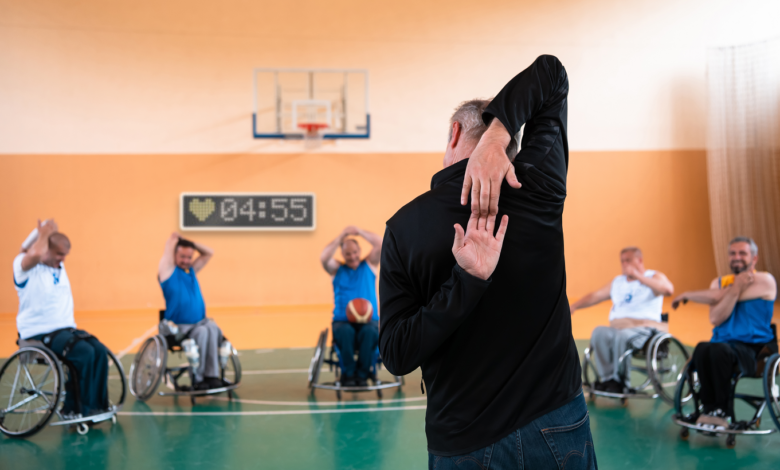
4:55
